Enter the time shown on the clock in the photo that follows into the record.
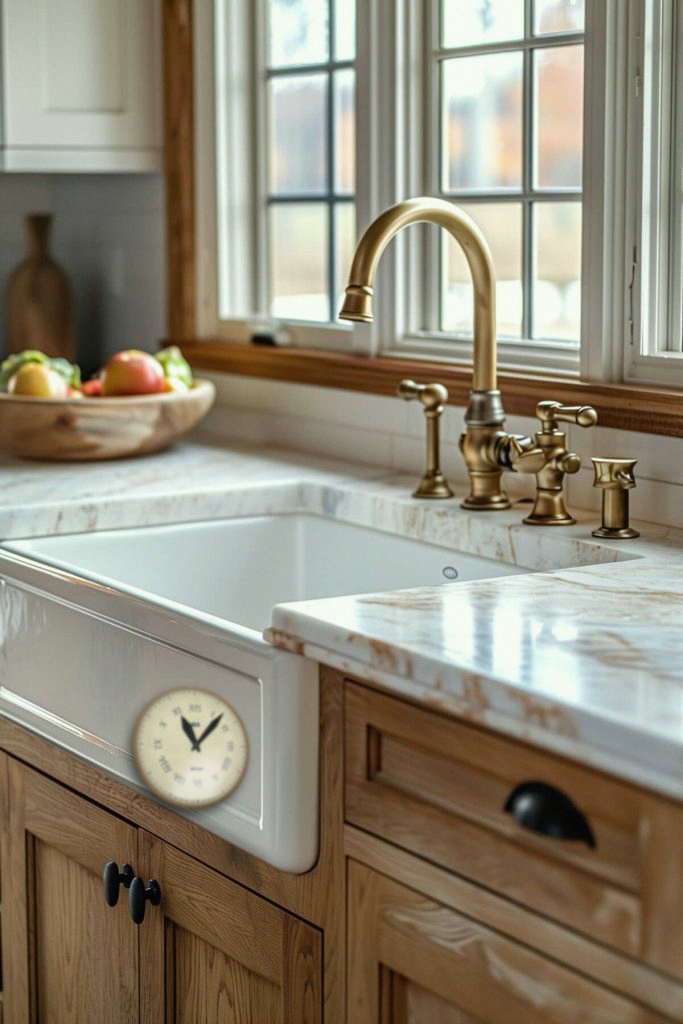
11:07
